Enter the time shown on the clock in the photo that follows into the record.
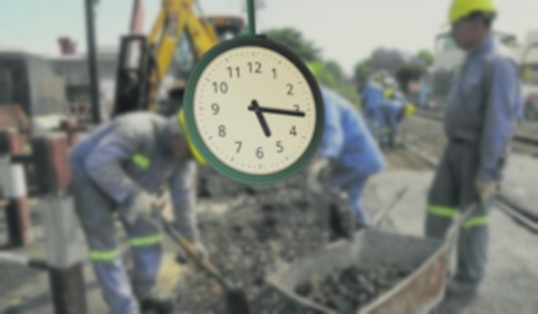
5:16
